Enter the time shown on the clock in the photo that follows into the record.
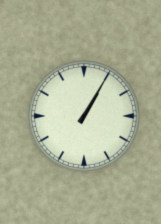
1:05
